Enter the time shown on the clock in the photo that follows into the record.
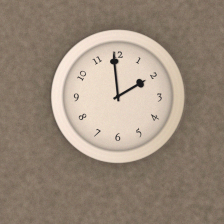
1:59
